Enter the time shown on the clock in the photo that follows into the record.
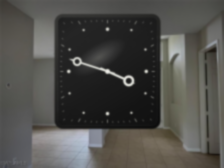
3:48
